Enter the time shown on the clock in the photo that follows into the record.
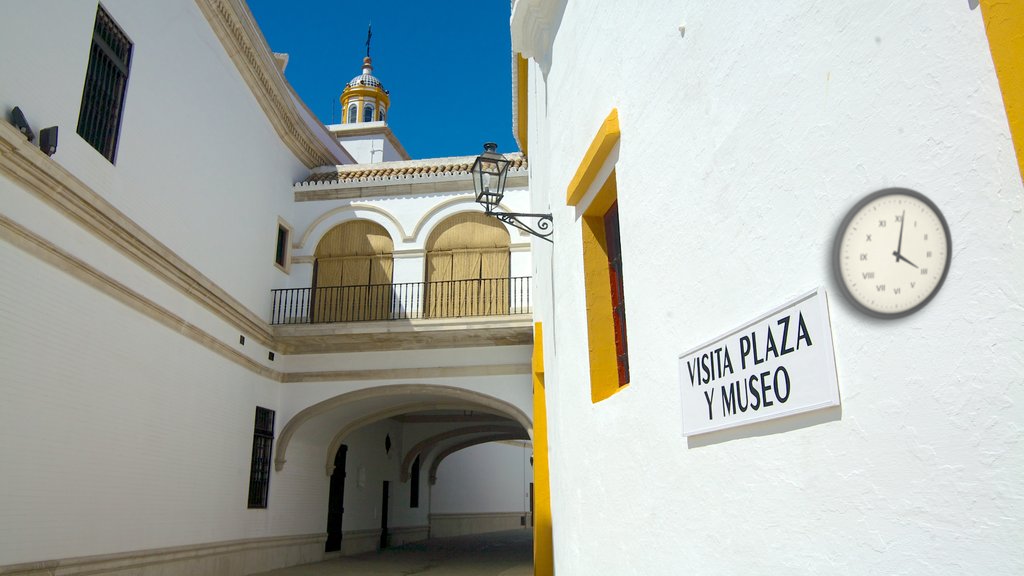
4:01
